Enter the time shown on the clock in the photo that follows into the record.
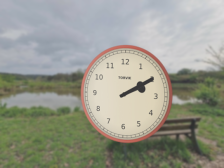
2:10
